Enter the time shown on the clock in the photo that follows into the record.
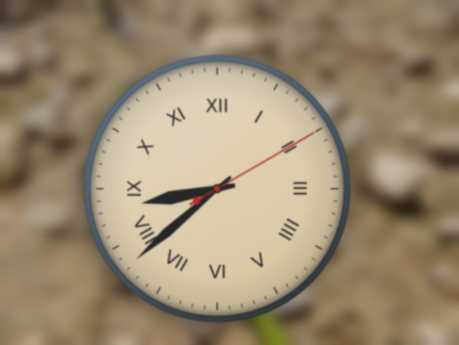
8:38:10
